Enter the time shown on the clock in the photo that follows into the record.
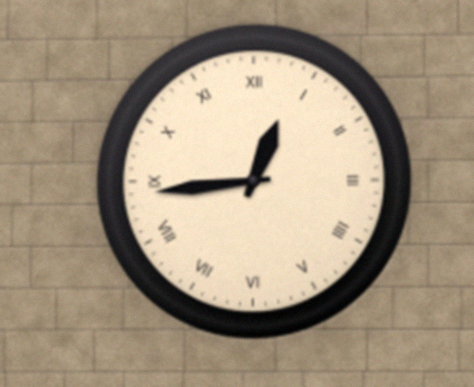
12:44
